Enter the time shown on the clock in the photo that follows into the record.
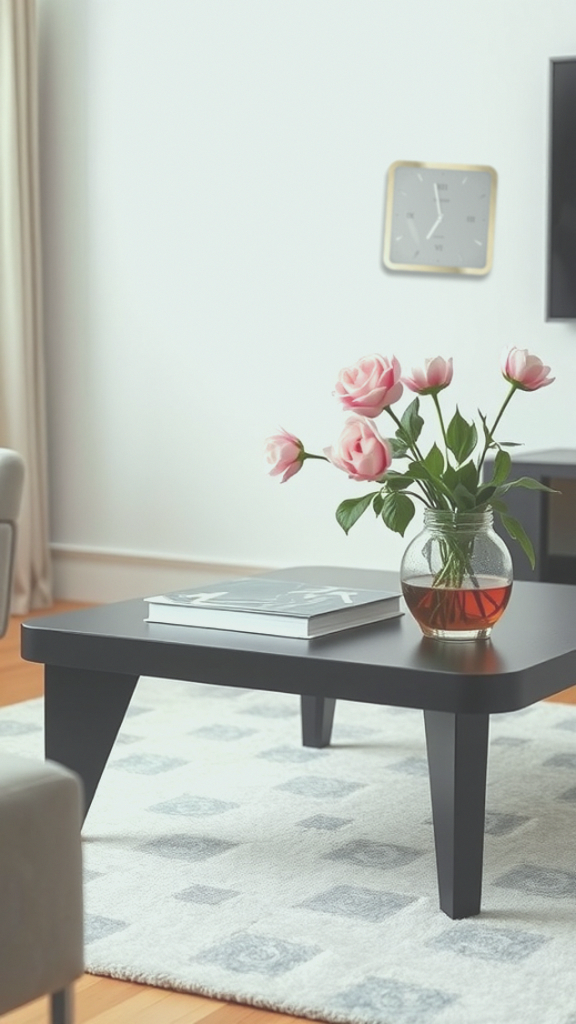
6:58
